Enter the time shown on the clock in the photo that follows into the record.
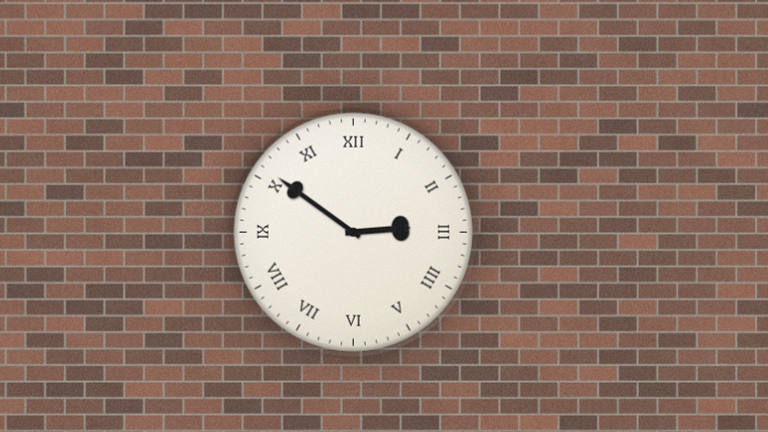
2:51
